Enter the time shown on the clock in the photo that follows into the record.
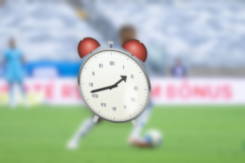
1:42
